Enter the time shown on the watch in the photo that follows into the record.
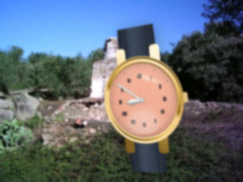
8:51
